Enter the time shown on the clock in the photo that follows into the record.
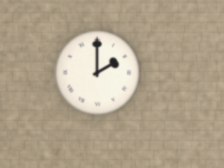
2:00
